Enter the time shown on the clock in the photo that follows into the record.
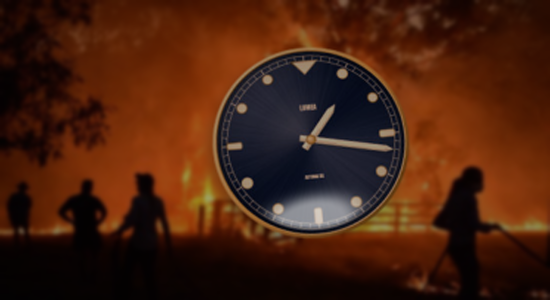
1:17
